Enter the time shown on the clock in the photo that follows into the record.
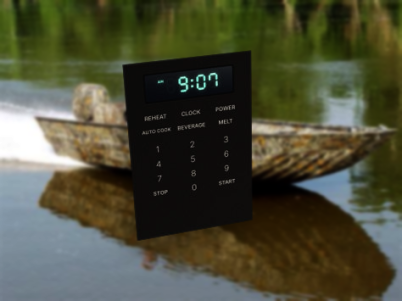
9:07
